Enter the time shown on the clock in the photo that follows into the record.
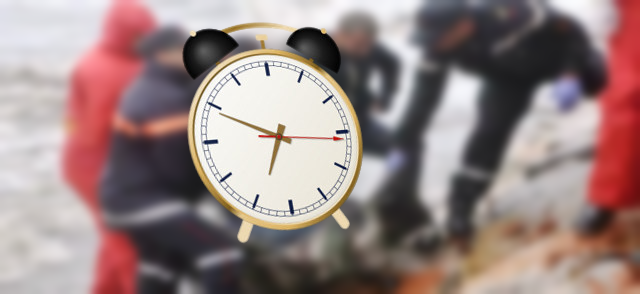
6:49:16
